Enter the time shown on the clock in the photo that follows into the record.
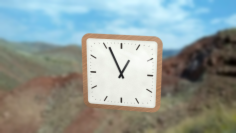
12:56
